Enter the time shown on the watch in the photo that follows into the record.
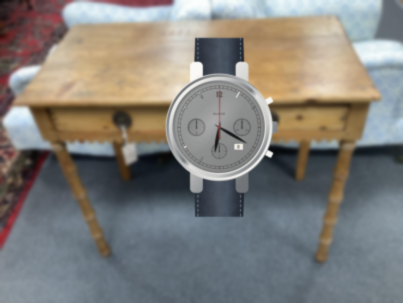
6:20
